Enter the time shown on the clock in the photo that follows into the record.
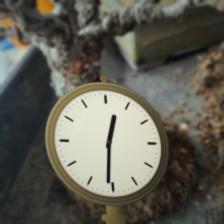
12:31
